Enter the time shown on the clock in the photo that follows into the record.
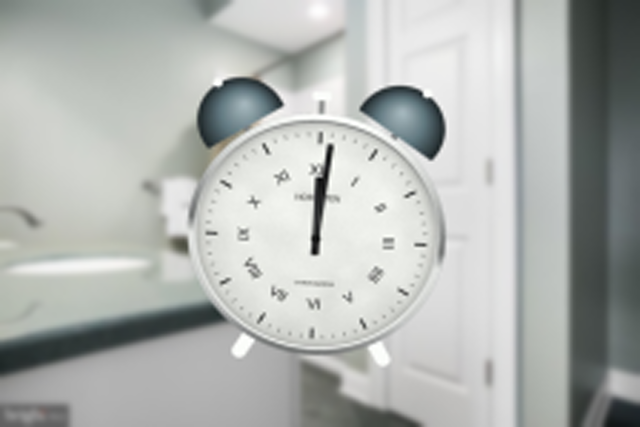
12:01
